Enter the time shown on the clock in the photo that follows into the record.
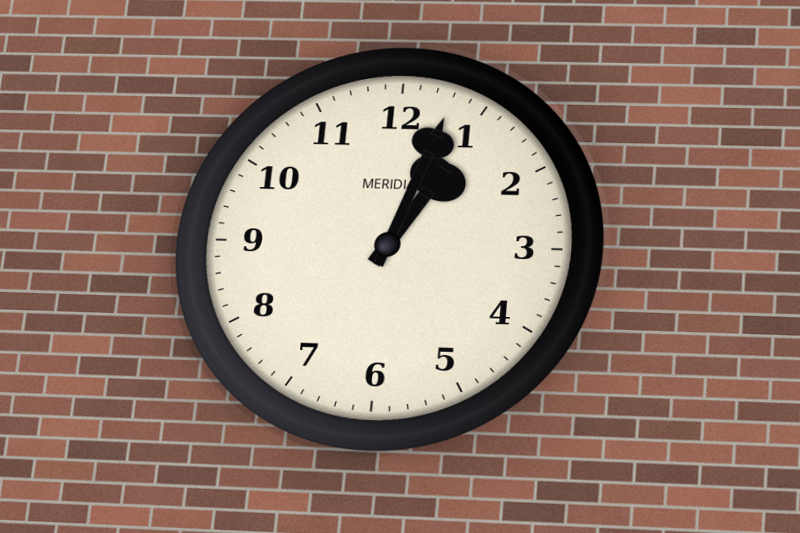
1:03
